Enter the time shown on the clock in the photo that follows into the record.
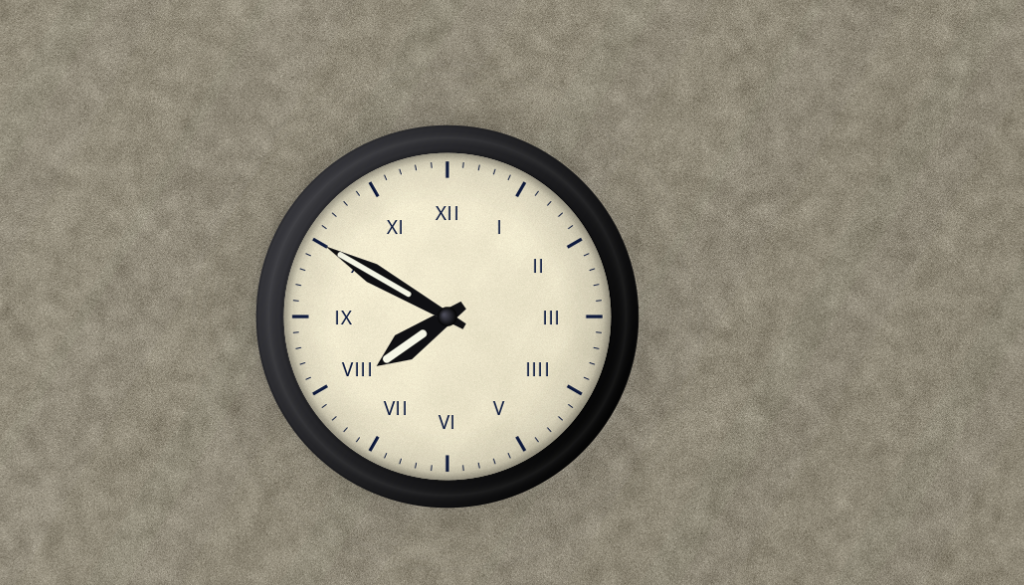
7:50
